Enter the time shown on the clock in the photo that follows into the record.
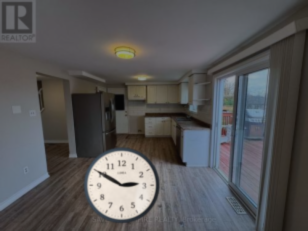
2:50
